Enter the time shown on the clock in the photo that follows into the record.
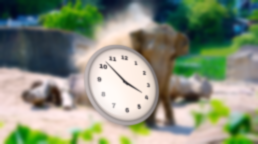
3:52
